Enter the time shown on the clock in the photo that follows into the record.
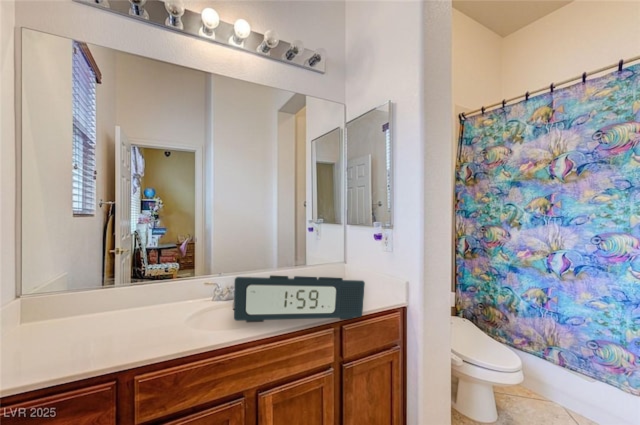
1:59
